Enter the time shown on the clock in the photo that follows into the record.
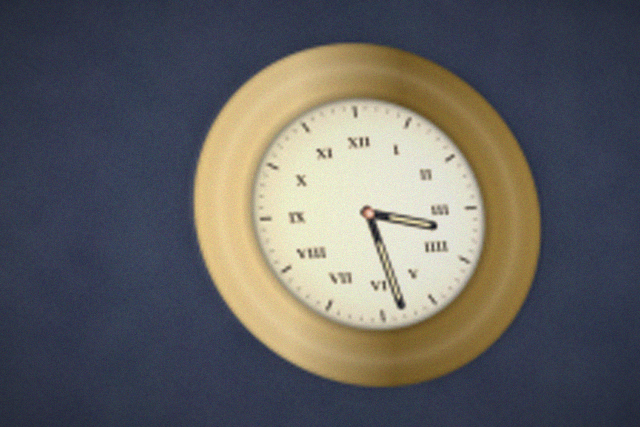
3:28
